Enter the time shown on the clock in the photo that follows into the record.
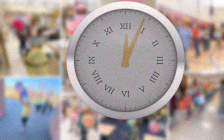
12:04
